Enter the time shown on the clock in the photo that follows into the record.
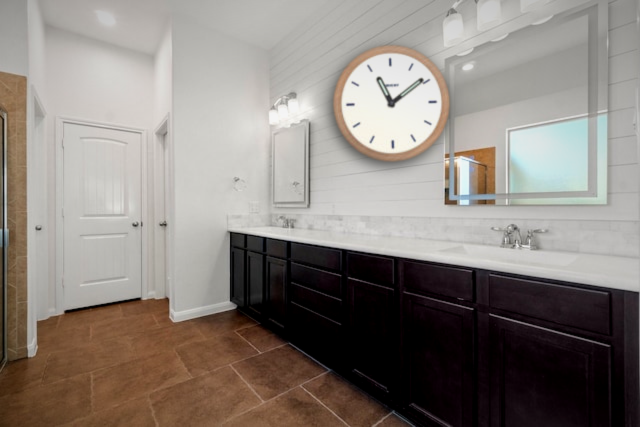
11:09
